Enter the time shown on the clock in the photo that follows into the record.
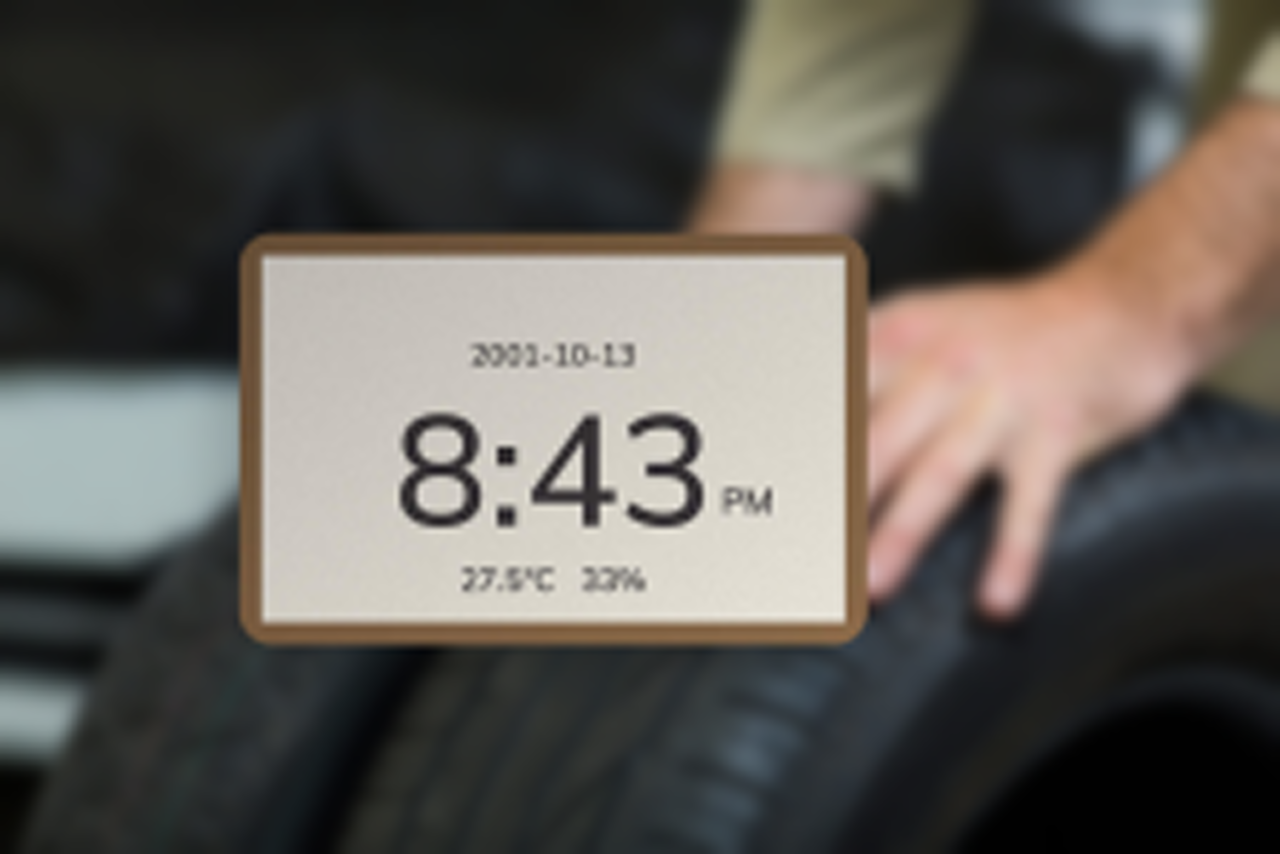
8:43
